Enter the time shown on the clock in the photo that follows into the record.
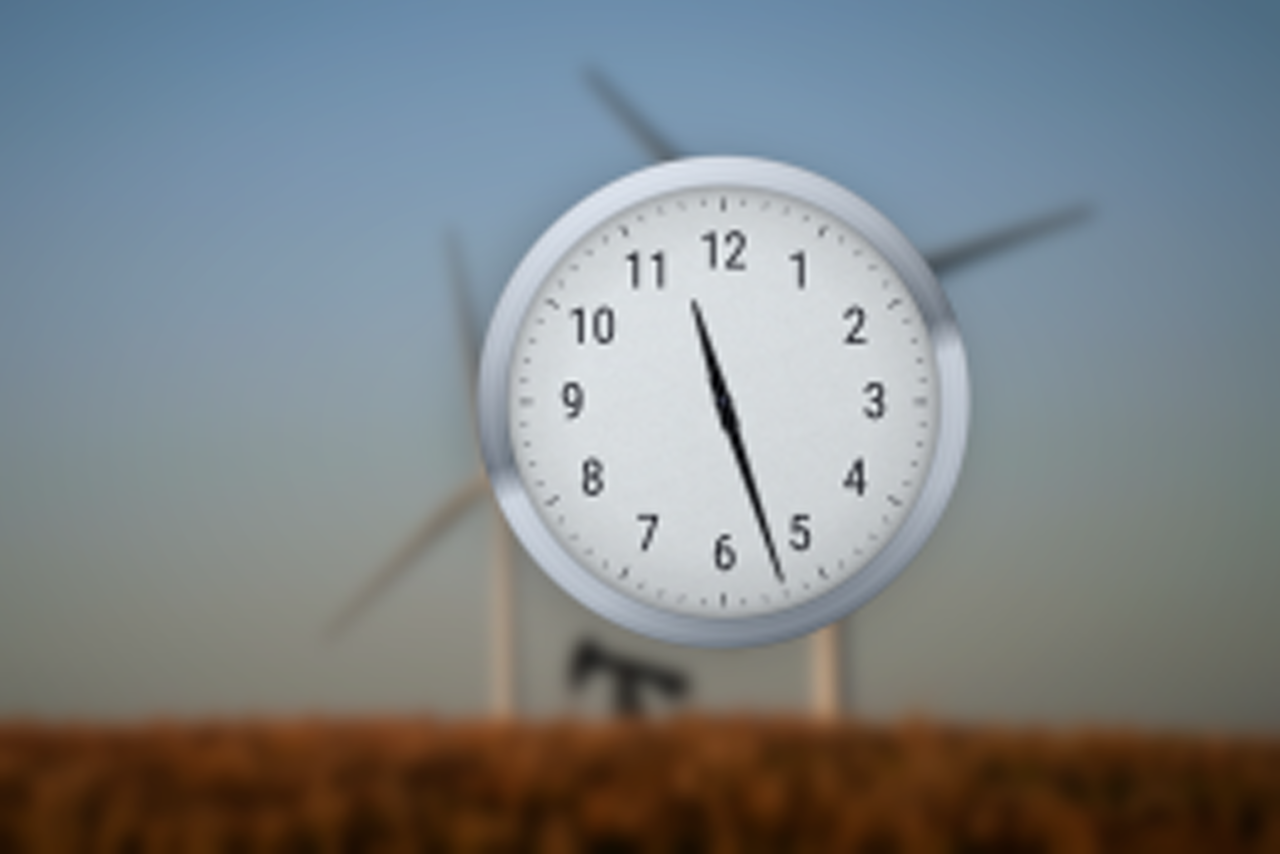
11:27
